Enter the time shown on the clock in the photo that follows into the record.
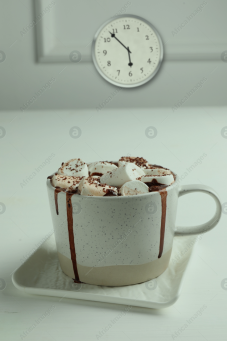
5:53
